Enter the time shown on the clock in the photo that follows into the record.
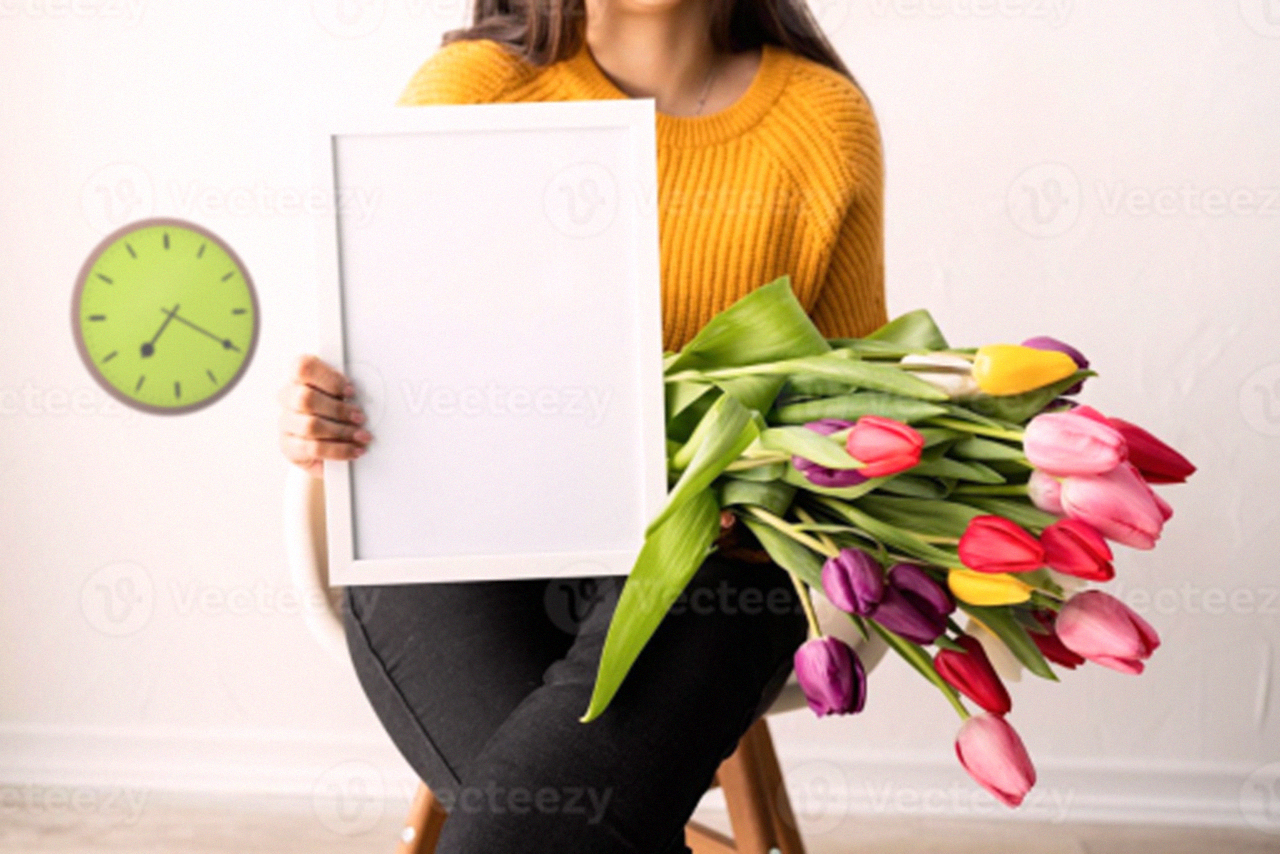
7:20
